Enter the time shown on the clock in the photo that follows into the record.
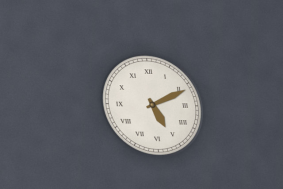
5:11
